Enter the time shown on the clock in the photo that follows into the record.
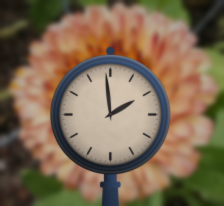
1:59
